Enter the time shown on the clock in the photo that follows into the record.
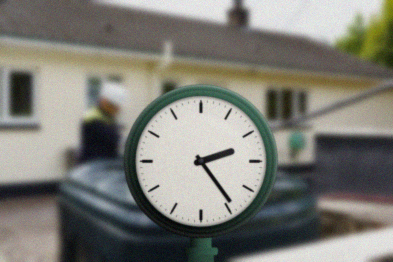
2:24
